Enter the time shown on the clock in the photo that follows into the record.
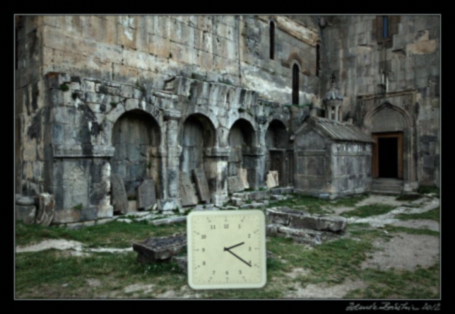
2:21
